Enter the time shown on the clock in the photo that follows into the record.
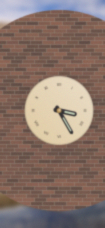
3:25
